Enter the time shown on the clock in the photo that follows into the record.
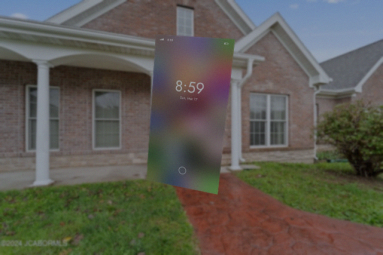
8:59
